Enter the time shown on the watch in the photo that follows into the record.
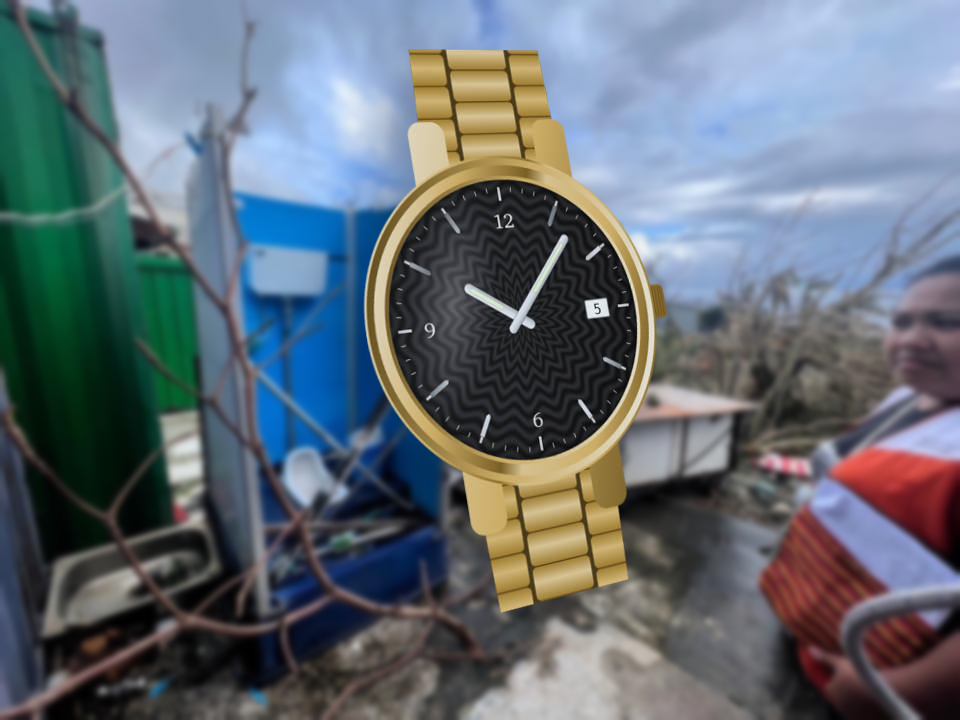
10:07
